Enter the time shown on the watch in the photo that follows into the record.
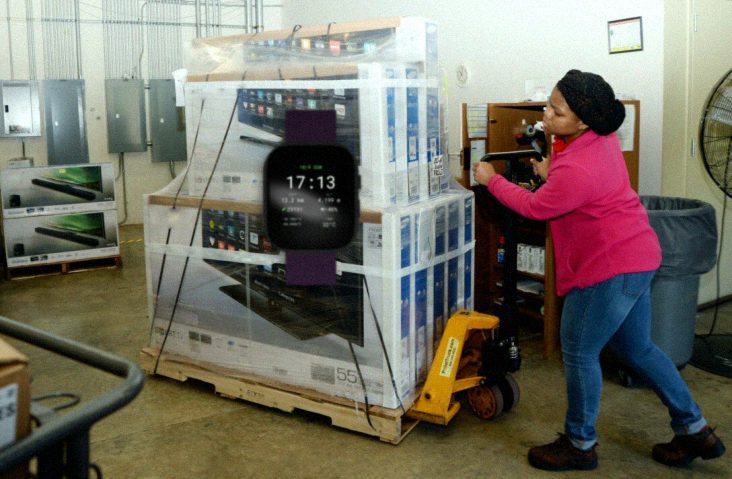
17:13
